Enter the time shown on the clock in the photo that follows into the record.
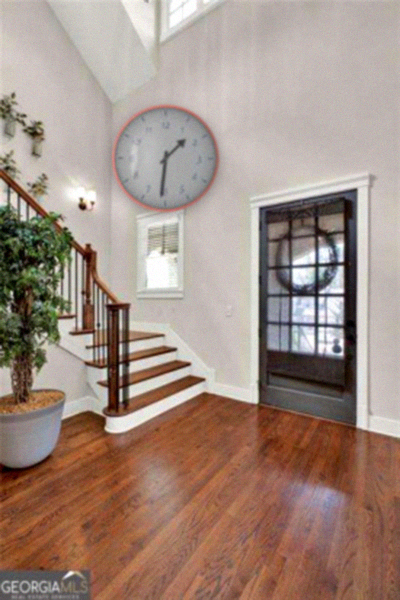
1:31
